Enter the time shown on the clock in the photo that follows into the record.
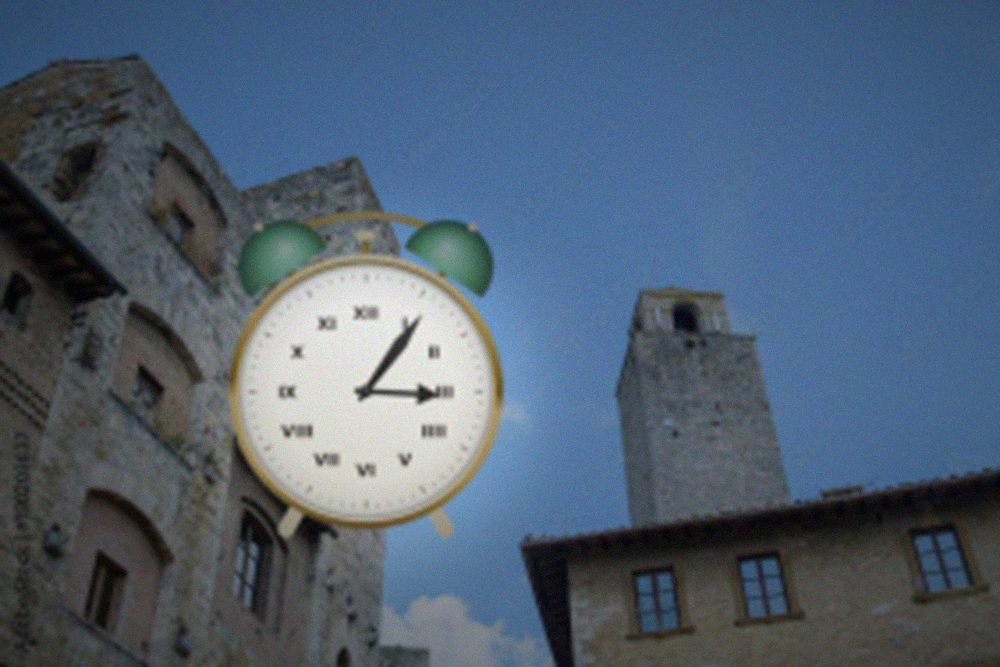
3:06
